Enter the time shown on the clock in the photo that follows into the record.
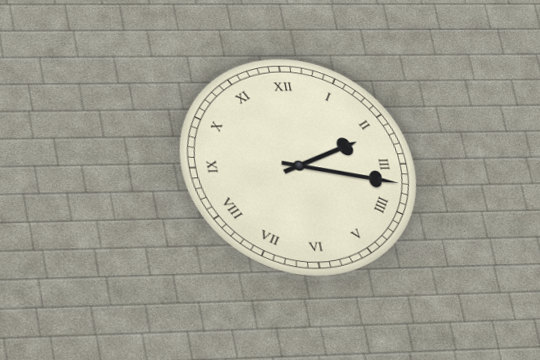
2:17
